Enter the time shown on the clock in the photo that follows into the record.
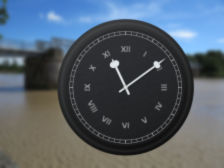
11:09
